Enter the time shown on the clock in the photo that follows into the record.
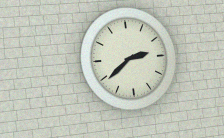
2:39
